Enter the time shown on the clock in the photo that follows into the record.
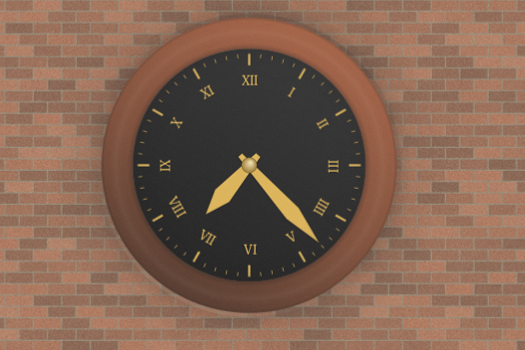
7:23
